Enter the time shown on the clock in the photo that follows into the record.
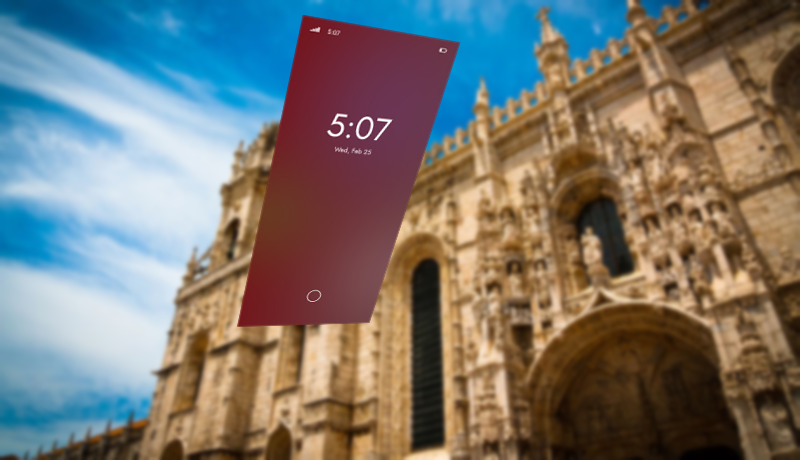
5:07
